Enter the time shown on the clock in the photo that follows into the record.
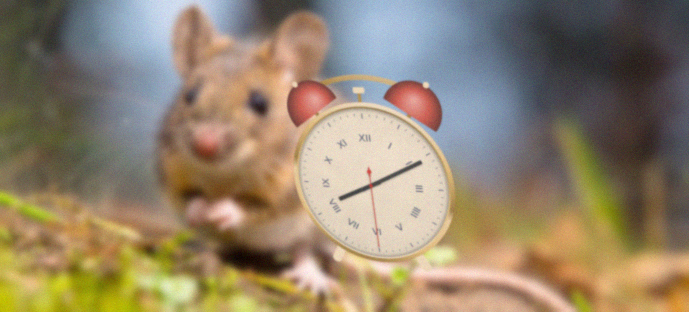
8:10:30
